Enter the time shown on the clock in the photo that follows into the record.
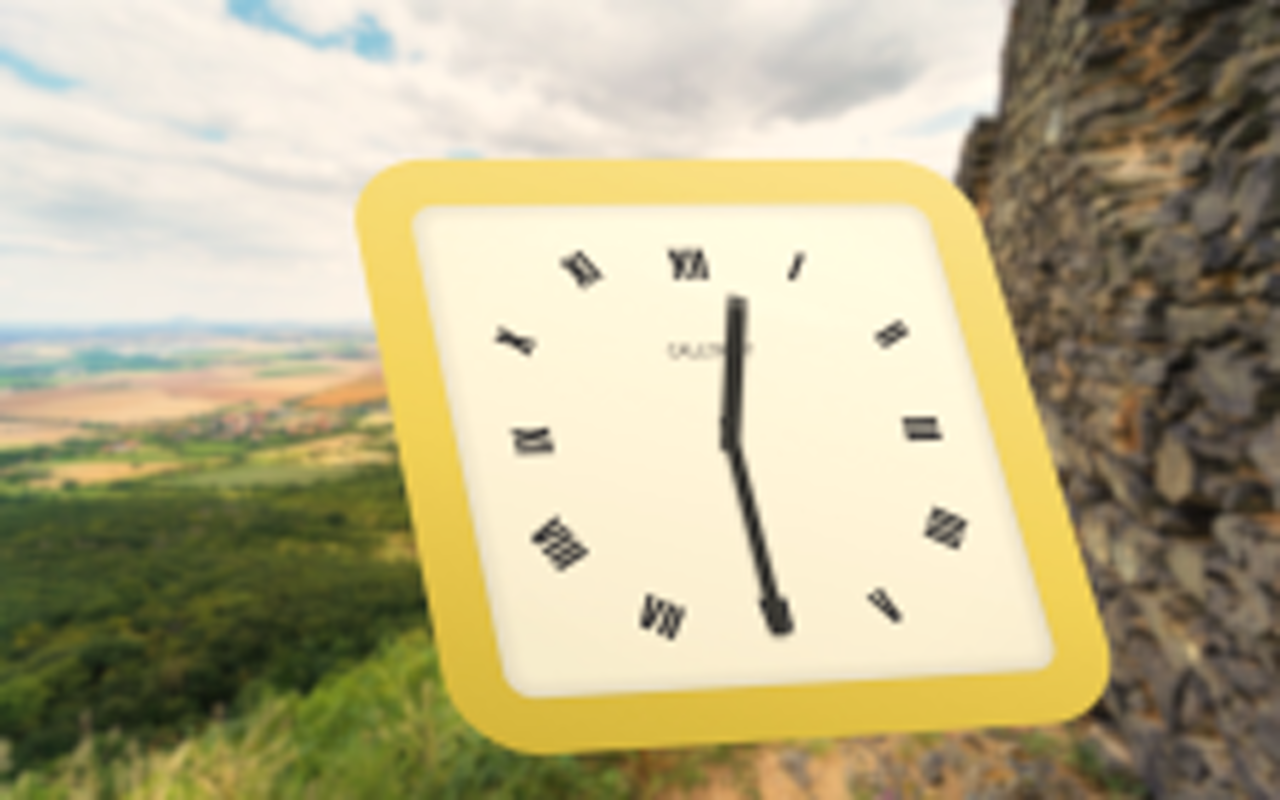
12:30
